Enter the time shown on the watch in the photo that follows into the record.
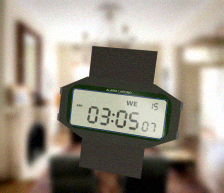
3:05:07
